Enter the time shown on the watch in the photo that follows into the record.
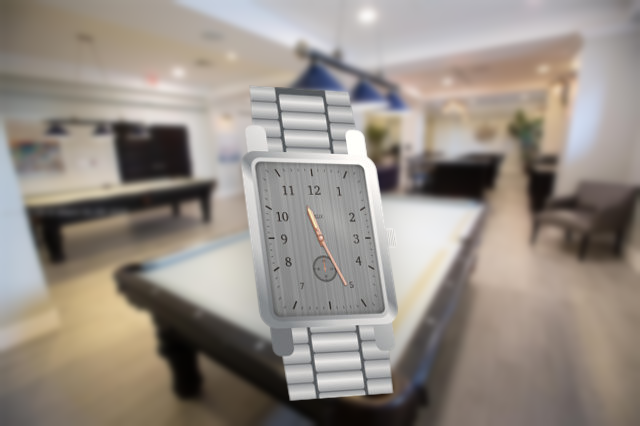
11:26
